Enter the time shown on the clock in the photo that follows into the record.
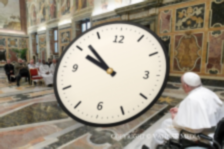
9:52
